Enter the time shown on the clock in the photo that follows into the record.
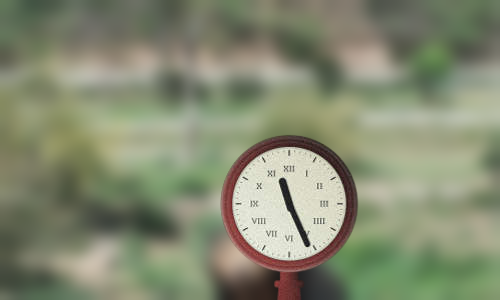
11:26
